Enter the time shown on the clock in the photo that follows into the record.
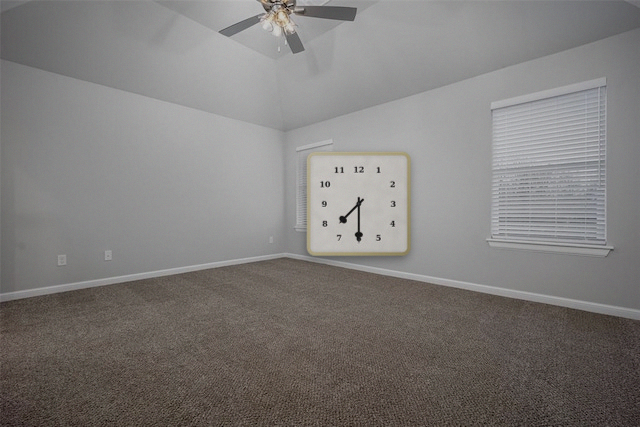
7:30
